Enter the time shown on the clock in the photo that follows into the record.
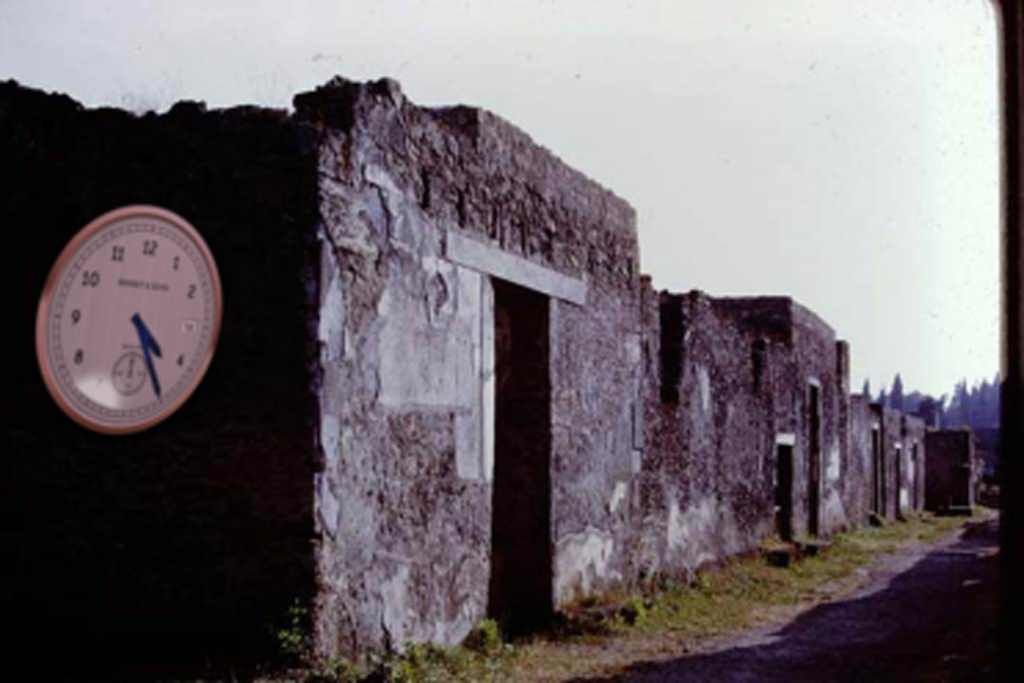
4:25
